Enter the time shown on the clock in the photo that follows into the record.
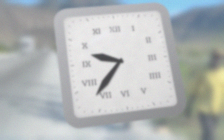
9:37
